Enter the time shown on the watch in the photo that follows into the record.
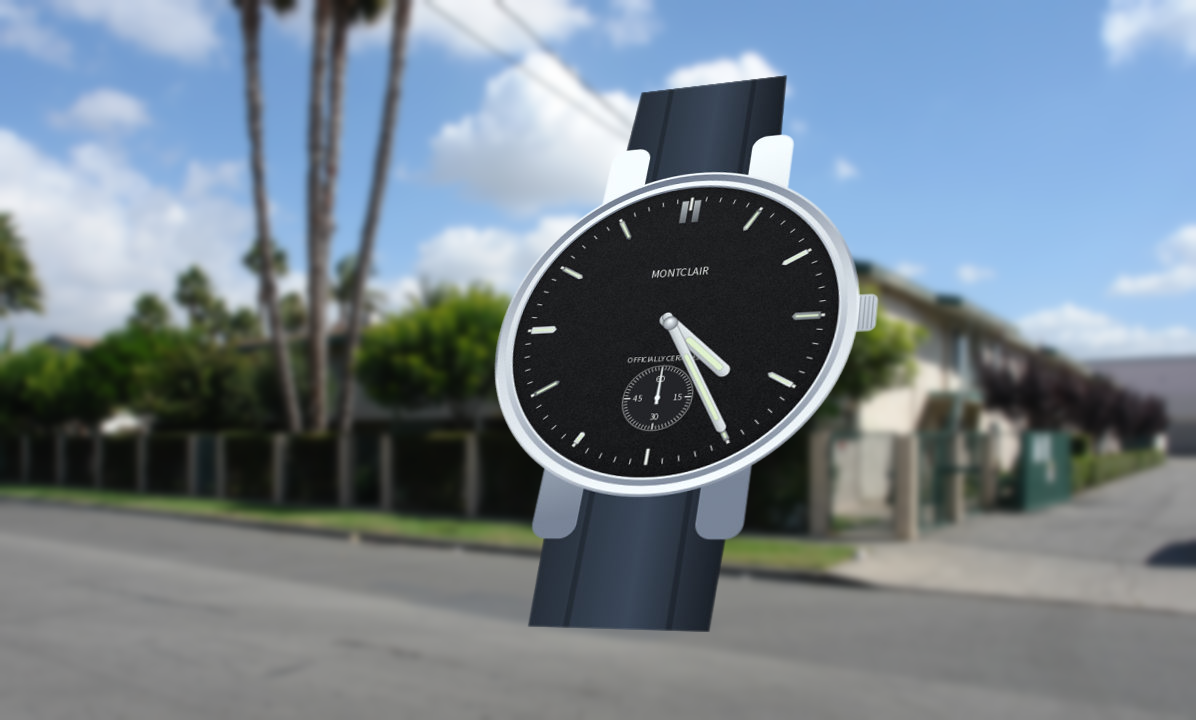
4:25
